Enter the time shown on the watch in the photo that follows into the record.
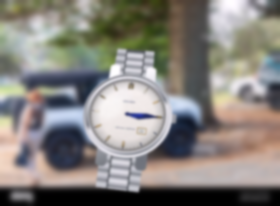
3:15
